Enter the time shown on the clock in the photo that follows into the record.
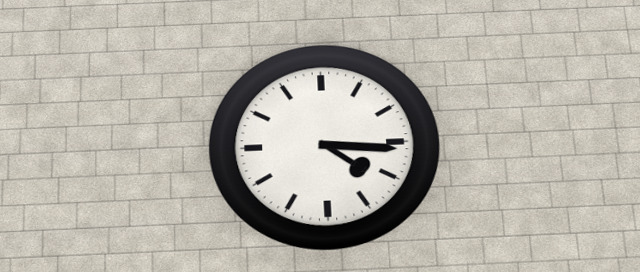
4:16
